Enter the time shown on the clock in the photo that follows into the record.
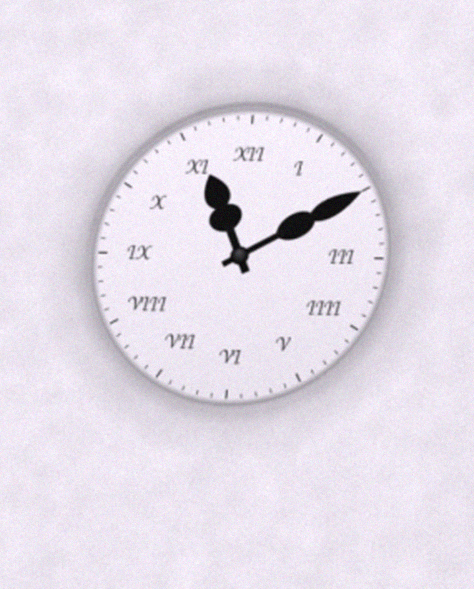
11:10
